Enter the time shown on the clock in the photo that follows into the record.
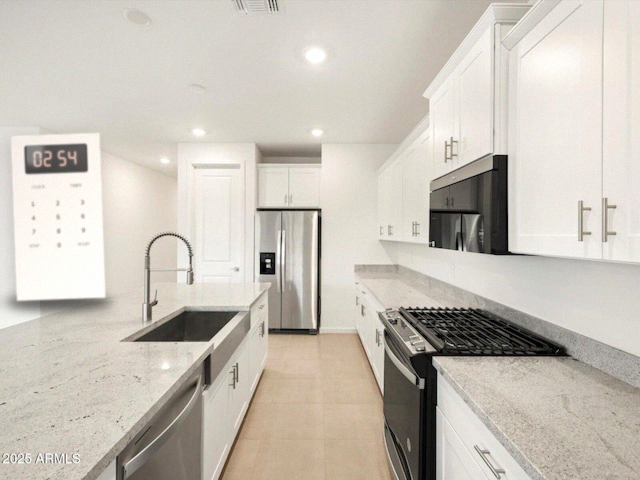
2:54
